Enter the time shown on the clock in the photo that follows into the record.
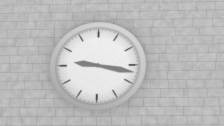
9:17
